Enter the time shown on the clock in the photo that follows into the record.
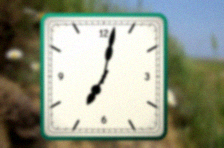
7:02
